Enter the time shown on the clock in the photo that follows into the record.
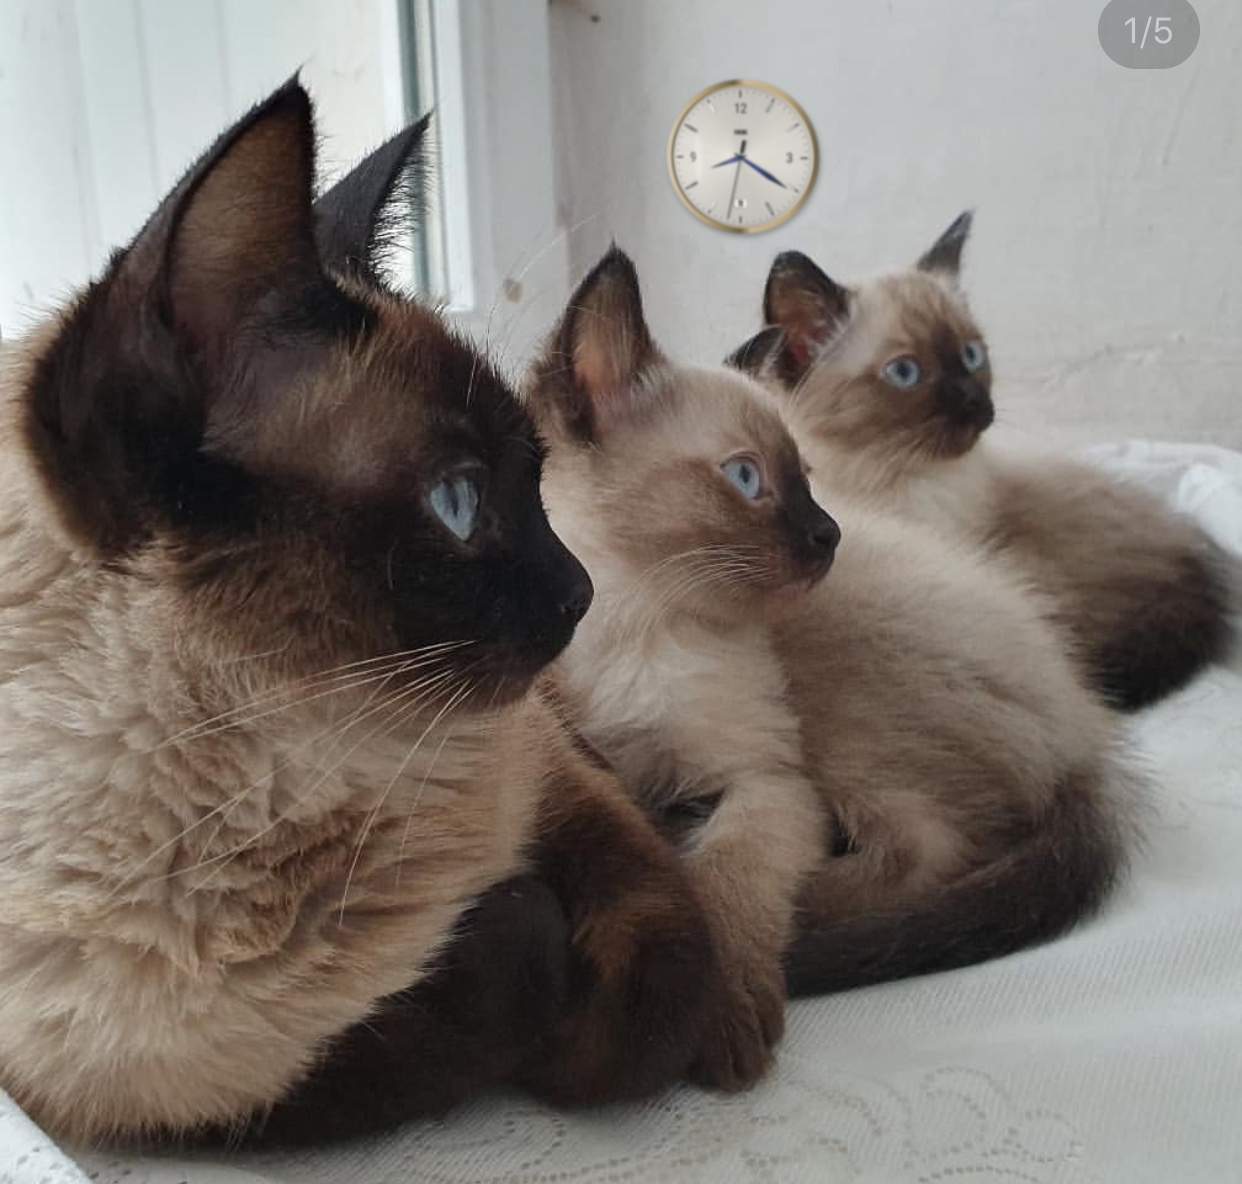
8:20:32
